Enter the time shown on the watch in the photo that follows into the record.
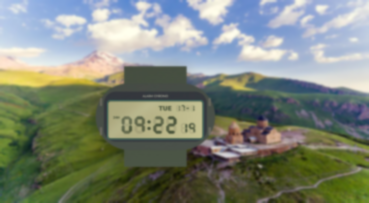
9:22:19
